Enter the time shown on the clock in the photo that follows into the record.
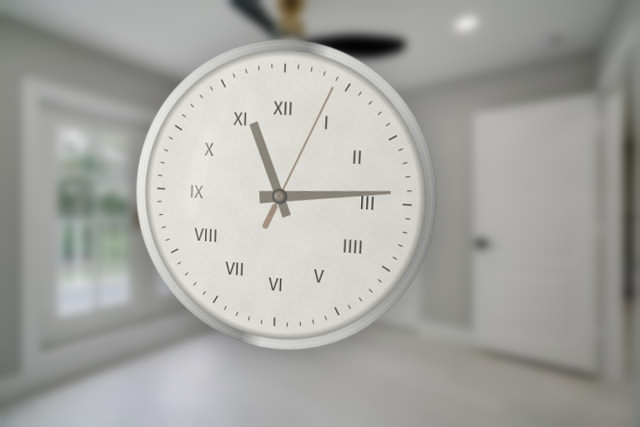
11:14:04
